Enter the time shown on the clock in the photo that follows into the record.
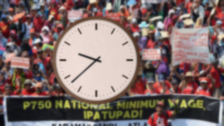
9:38
